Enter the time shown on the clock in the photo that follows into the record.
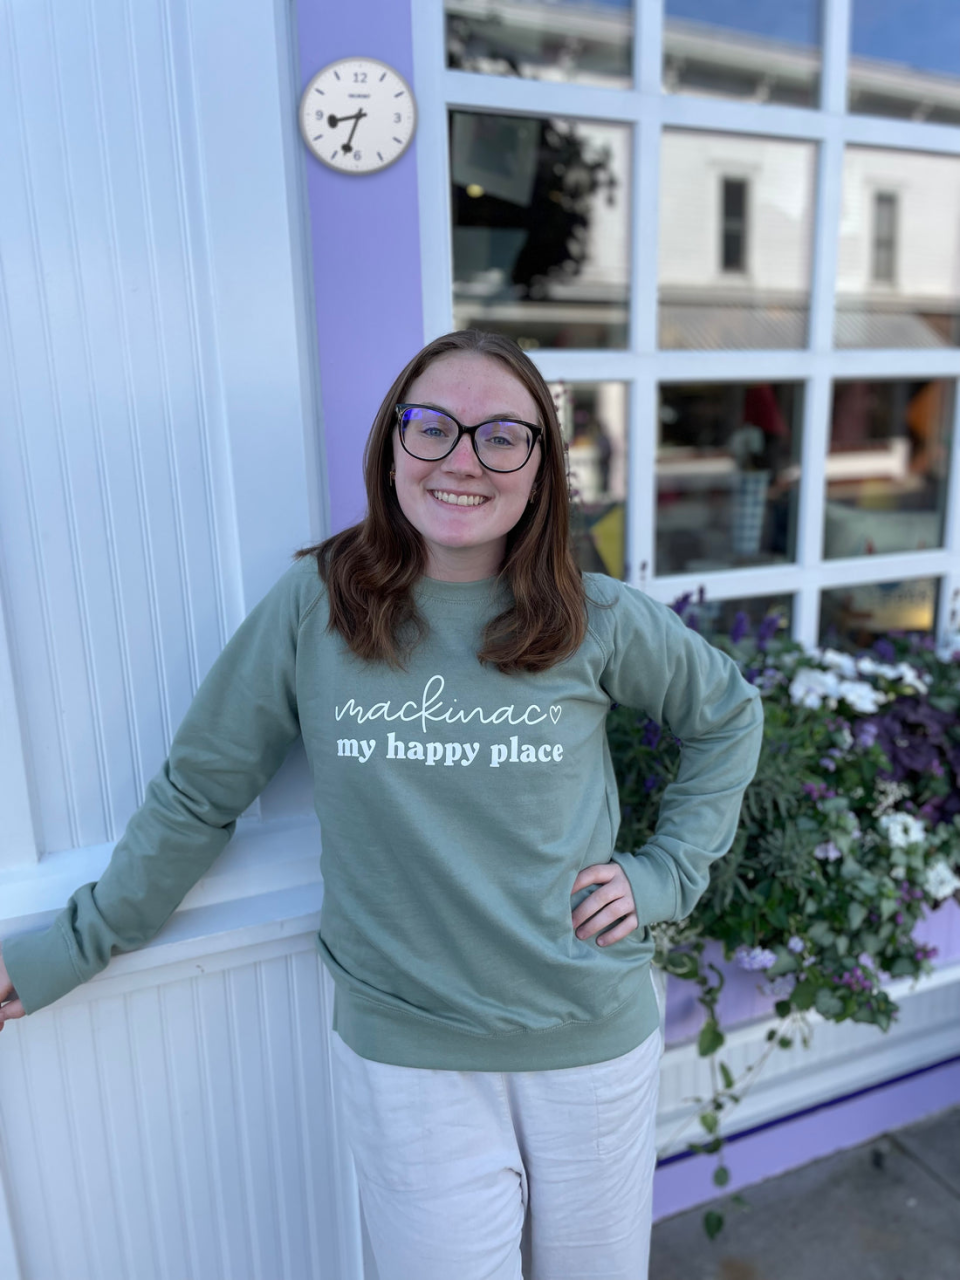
8:33
